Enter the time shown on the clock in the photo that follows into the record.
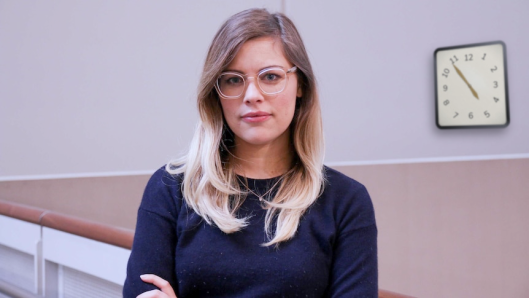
4:54
